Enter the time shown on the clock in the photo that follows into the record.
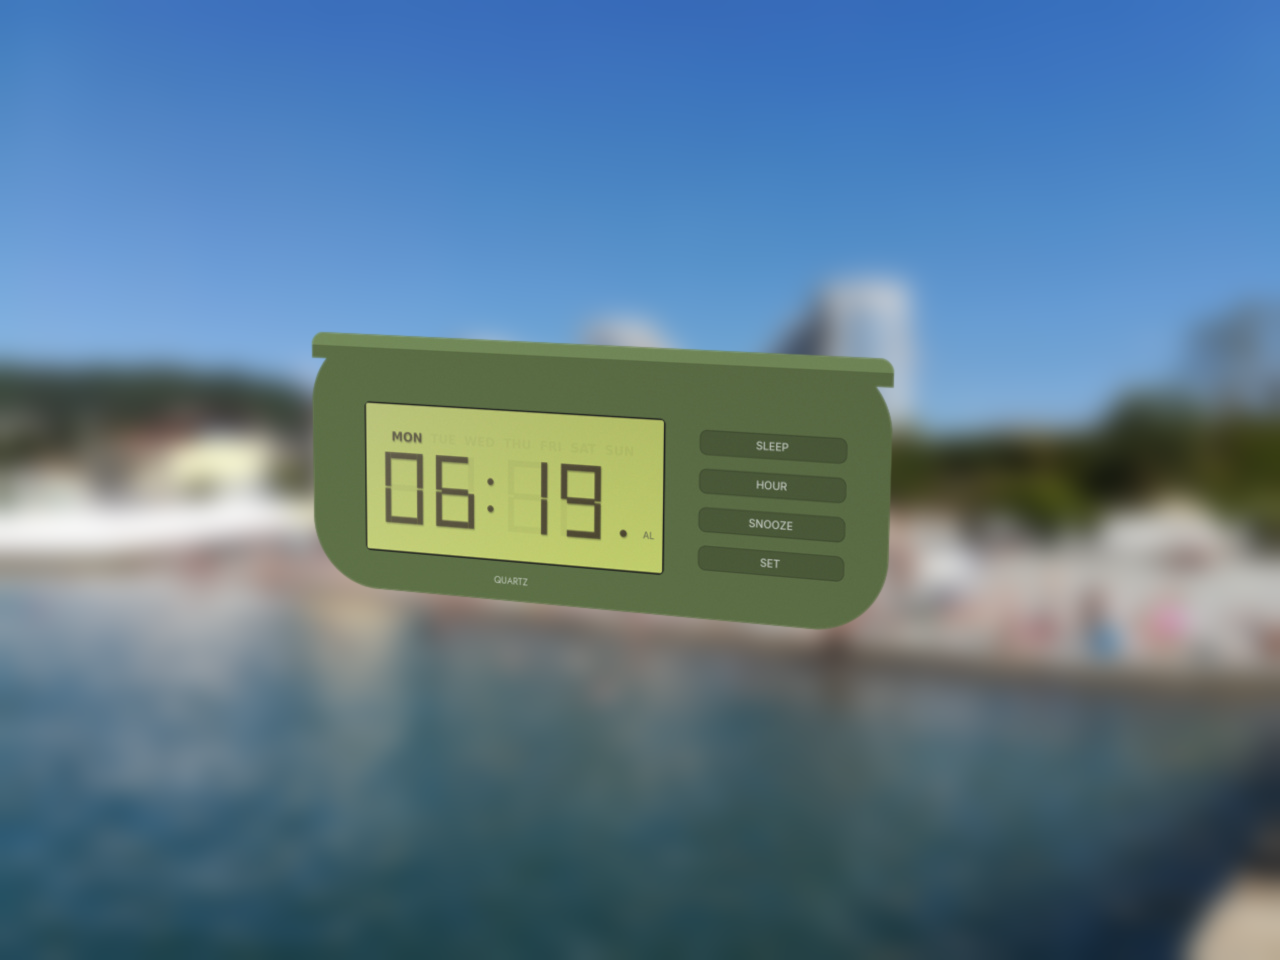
6:19
